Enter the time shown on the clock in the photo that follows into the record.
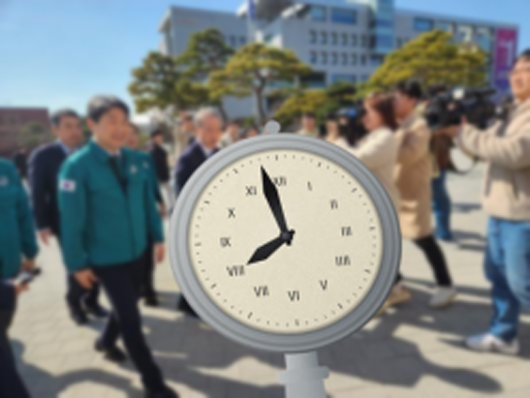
7:58
